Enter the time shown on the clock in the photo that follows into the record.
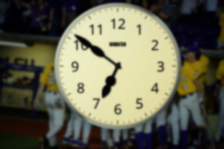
6:51
